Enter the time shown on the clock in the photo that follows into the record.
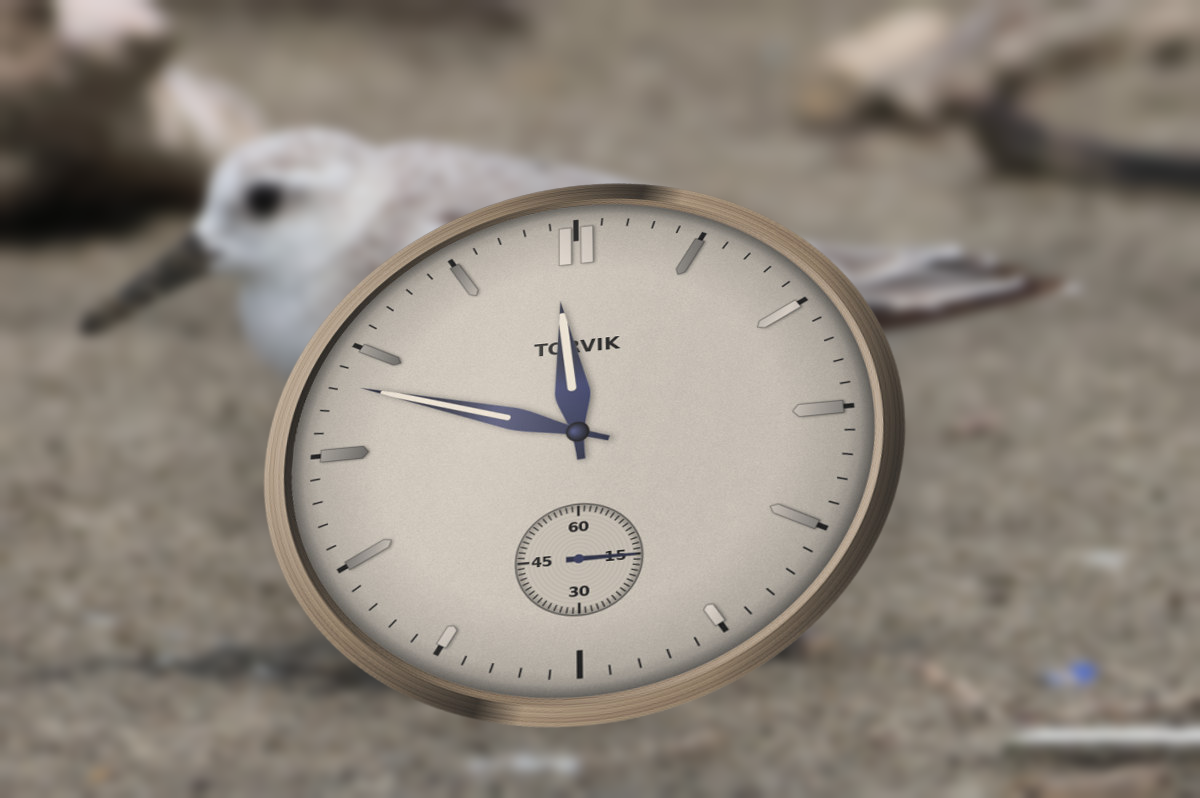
11:48:15
